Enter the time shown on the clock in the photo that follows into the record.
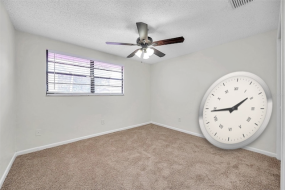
1:44
